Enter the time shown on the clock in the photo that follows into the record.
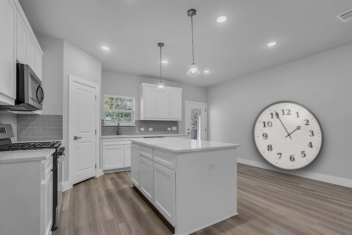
1:56
